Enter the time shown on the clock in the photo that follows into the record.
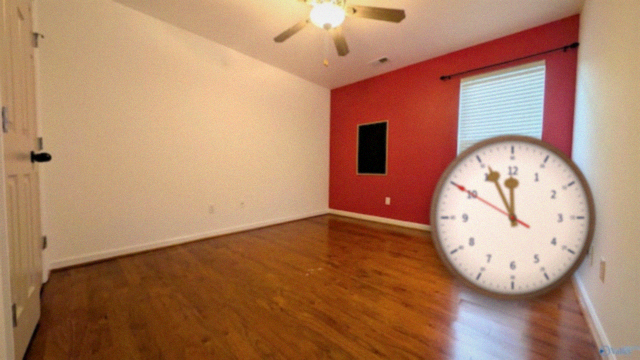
11:55:50
